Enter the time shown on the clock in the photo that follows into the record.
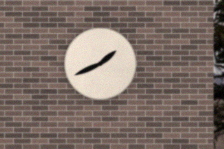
1:41
